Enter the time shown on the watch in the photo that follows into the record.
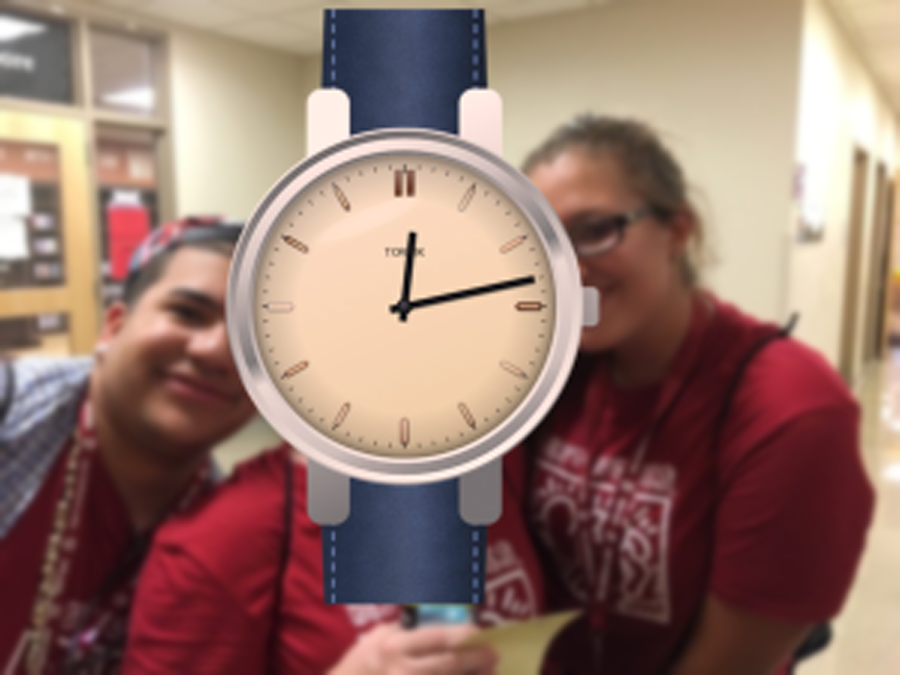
12:13
